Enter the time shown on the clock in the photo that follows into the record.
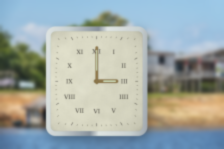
3:00
